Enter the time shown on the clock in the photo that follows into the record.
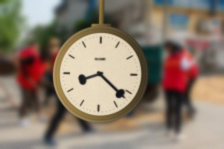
8:22
